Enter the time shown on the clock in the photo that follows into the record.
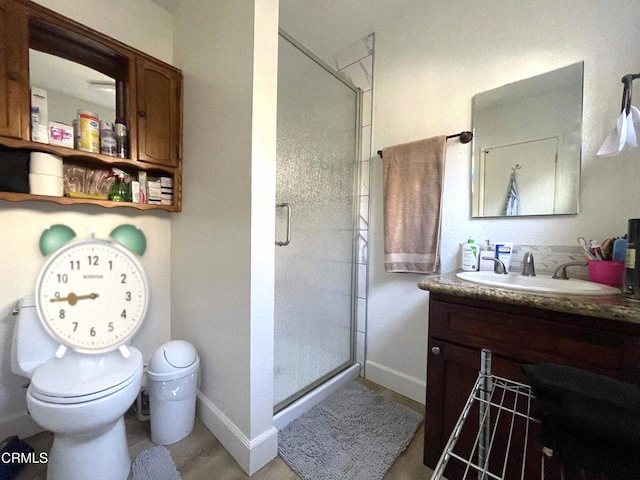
8:44
